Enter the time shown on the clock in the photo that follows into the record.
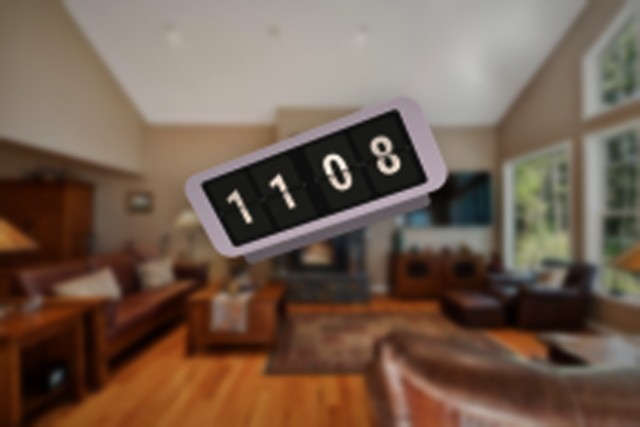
11:08
